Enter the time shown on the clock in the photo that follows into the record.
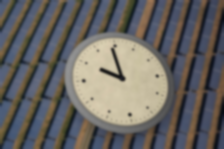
9:59
